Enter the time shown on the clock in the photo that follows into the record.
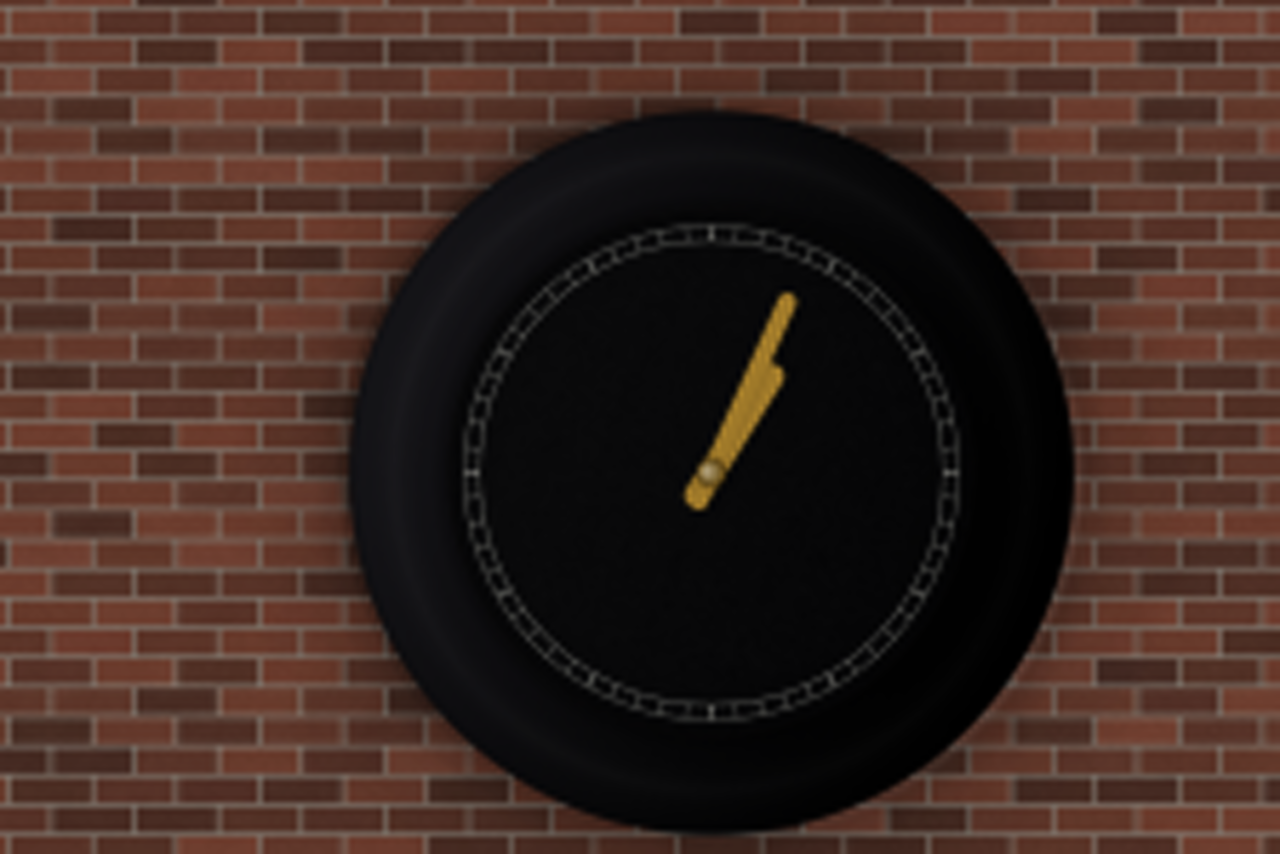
1:04
